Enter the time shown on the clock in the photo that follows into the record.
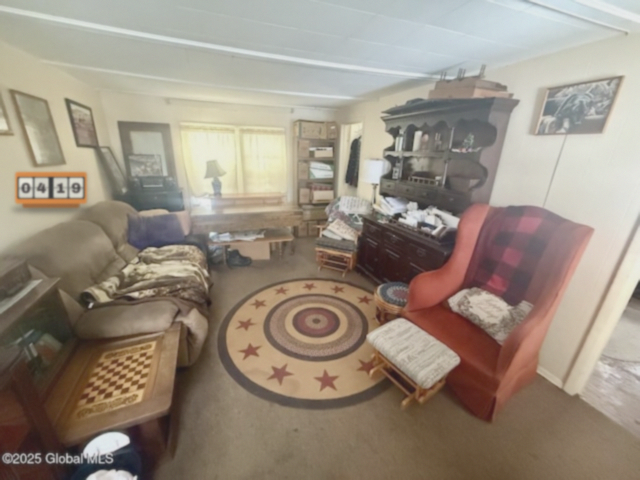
4:19
